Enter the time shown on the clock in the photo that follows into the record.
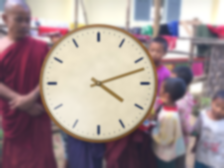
4:12
